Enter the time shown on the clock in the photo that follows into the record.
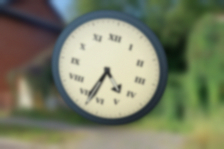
4:33
